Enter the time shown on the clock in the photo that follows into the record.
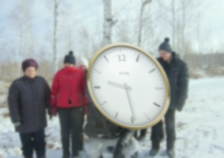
9:29
